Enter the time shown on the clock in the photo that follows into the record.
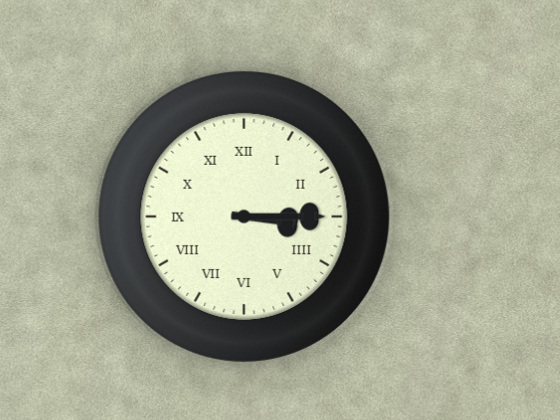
3:15
